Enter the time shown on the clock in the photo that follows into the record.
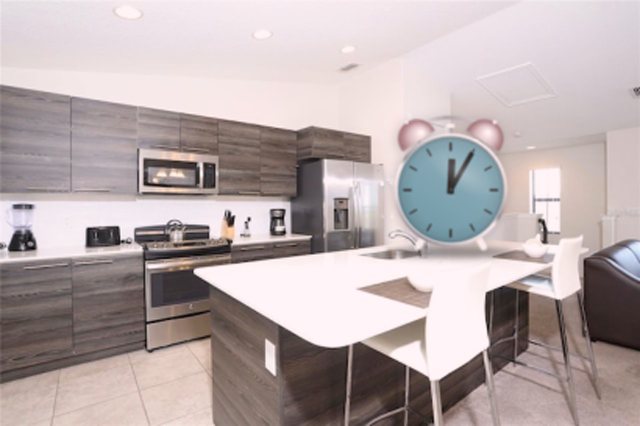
12:05
